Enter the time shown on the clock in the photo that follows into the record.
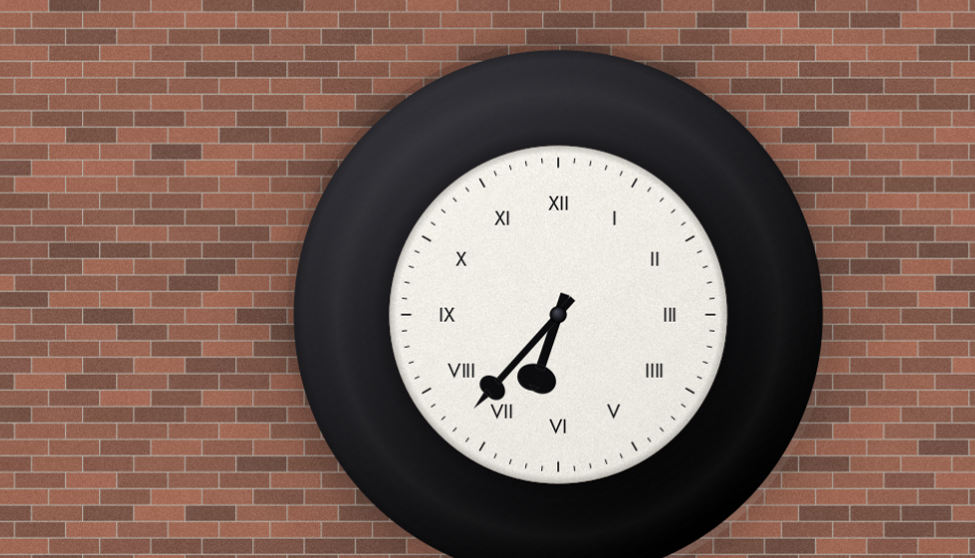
6:37
